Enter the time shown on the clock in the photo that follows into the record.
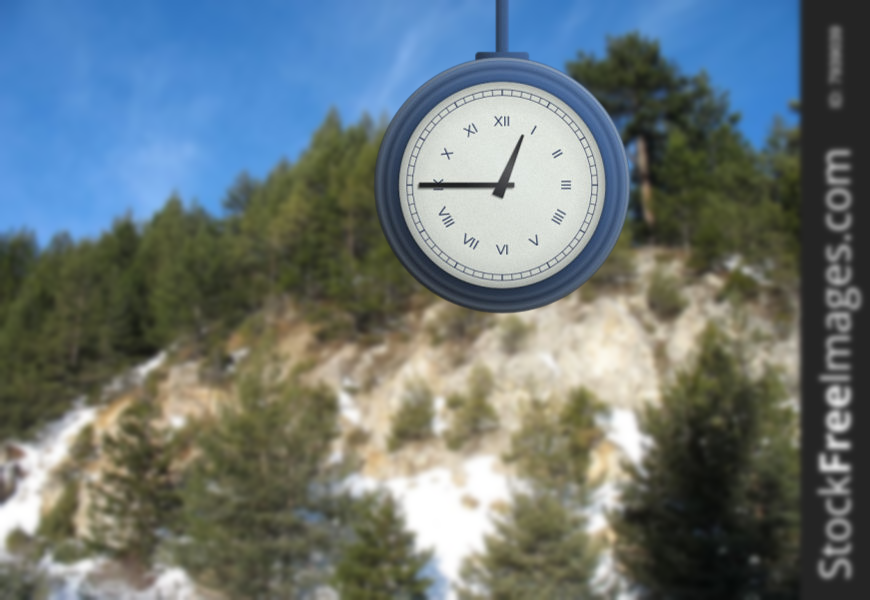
12:45
